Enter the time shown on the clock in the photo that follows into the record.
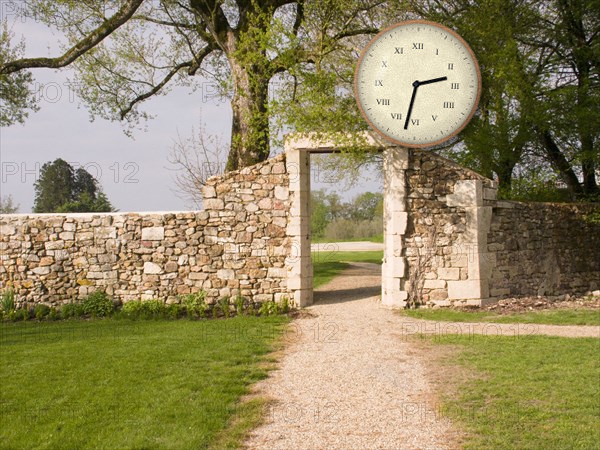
2:32
